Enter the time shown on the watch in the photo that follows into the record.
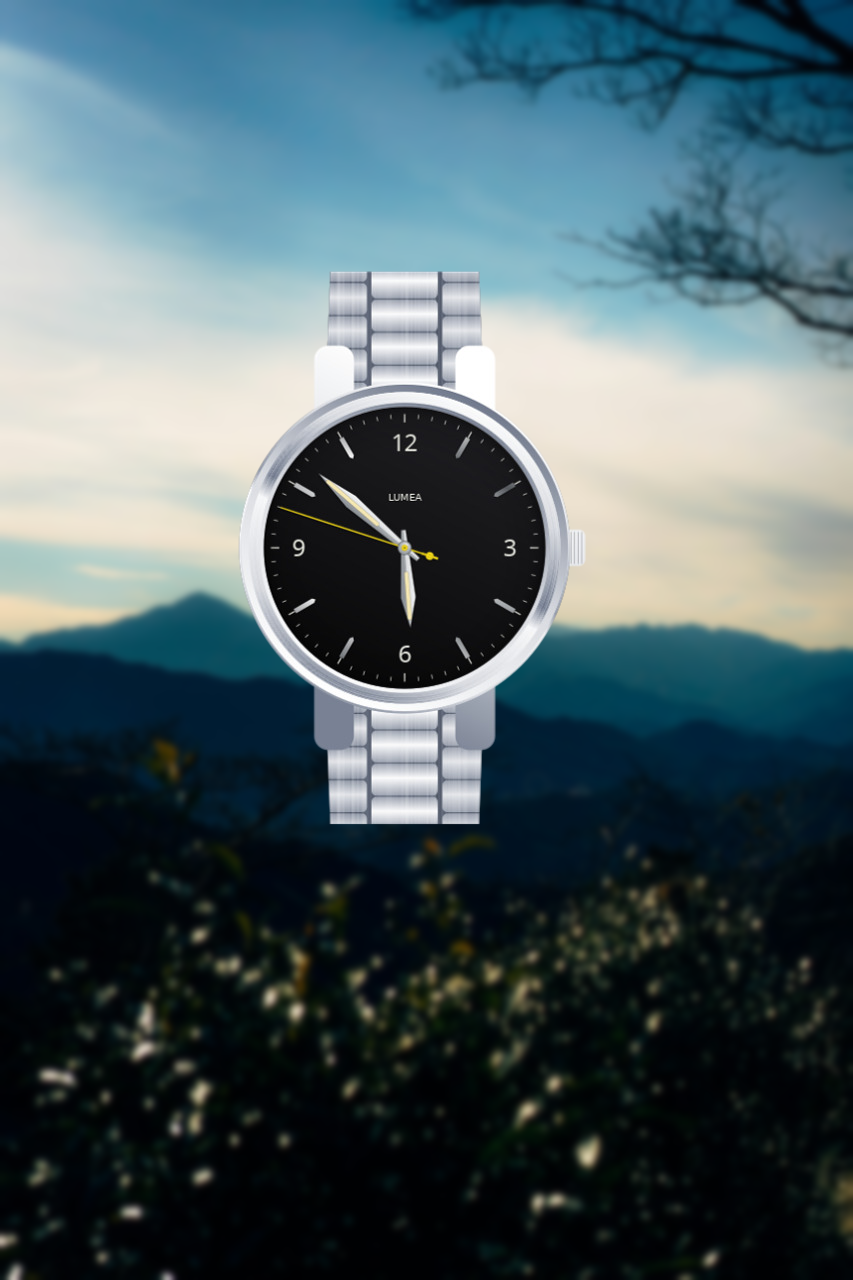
5:51:48
